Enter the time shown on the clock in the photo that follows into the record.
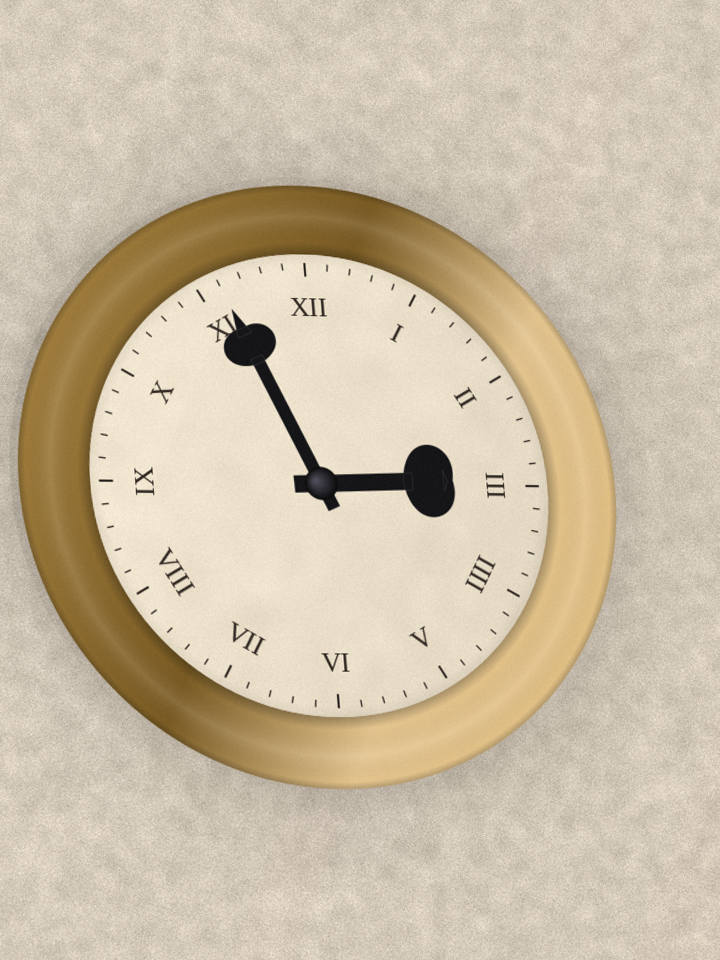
2:56
